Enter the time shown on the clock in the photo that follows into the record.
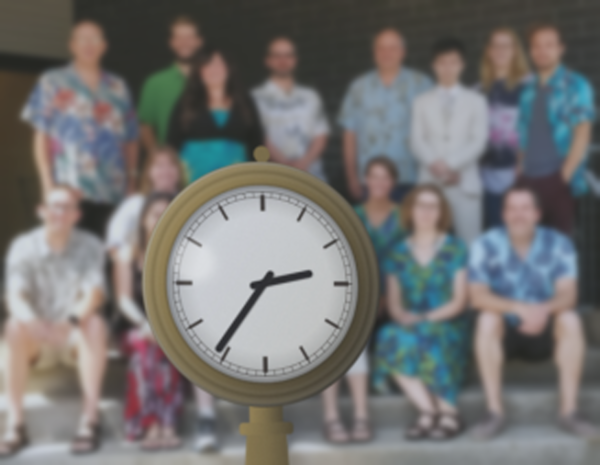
2:36
